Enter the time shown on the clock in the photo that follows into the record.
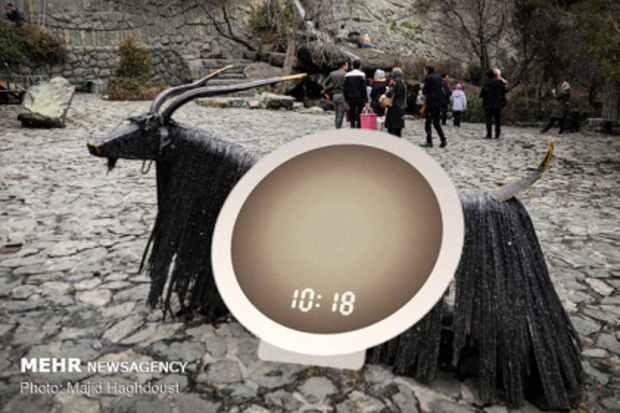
10:18
